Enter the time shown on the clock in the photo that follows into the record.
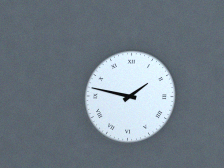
1:47
